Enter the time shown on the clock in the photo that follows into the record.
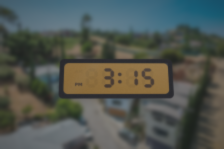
3:15
